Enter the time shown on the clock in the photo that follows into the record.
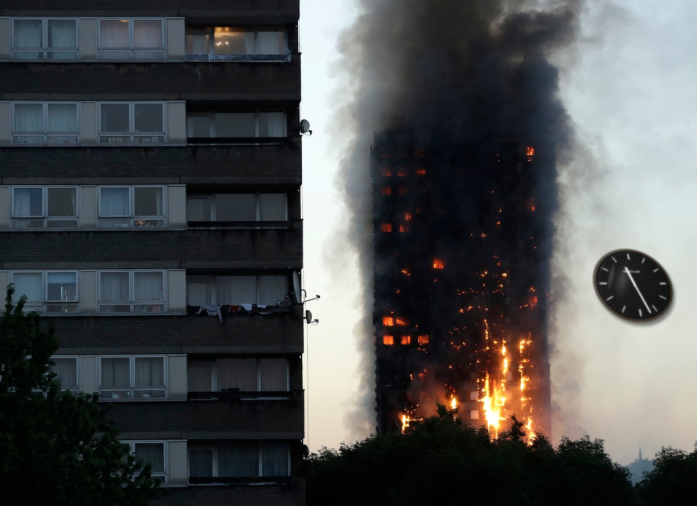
11:27
